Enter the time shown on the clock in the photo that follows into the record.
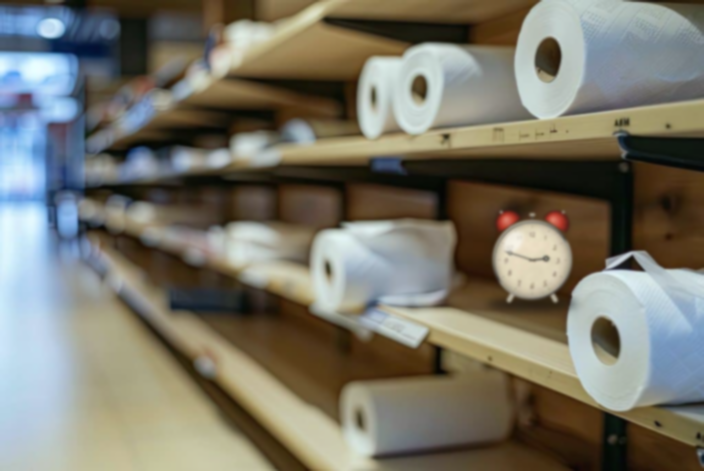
2:48
